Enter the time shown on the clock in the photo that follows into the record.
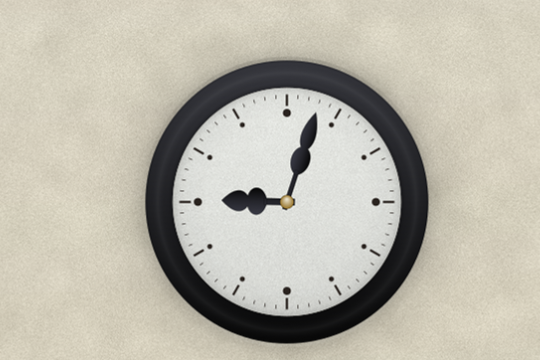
9:03
